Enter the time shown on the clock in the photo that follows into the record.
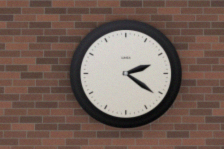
2:21
